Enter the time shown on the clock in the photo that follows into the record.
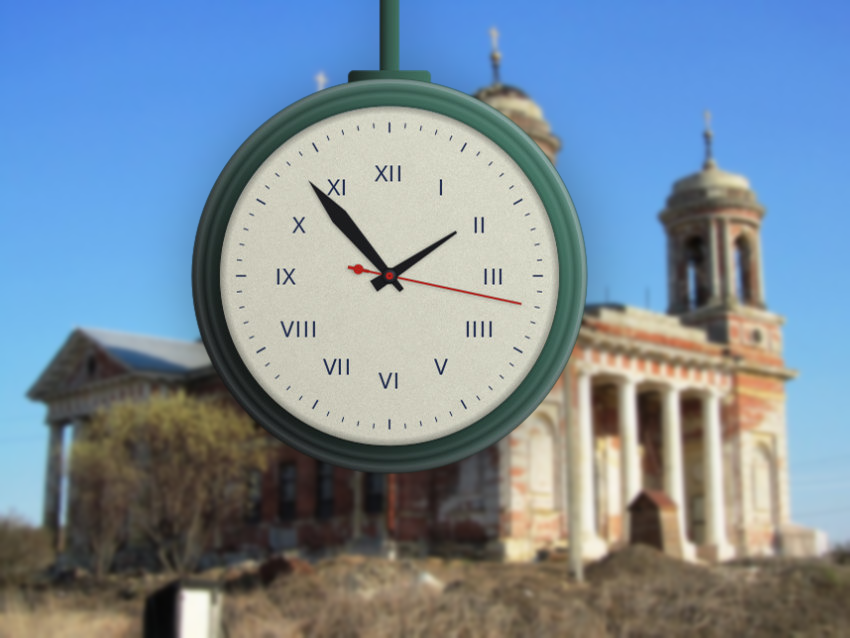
1:53:17
